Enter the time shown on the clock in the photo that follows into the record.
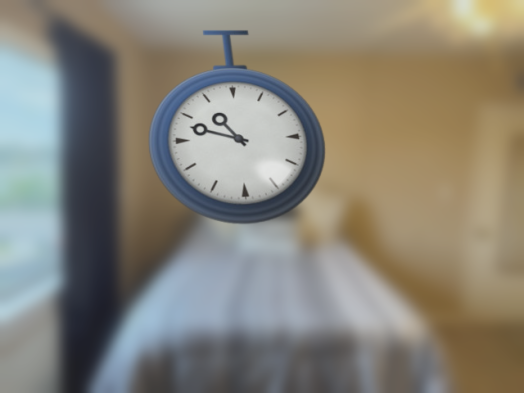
10:48
